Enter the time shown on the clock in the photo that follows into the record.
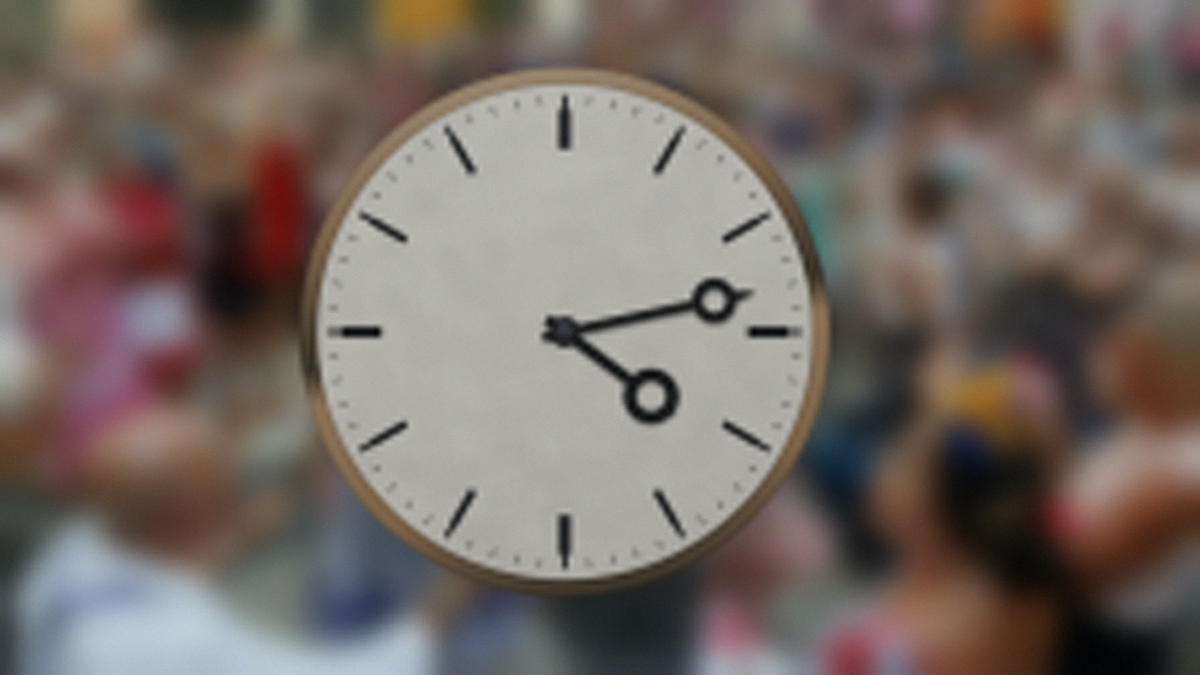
4:13
